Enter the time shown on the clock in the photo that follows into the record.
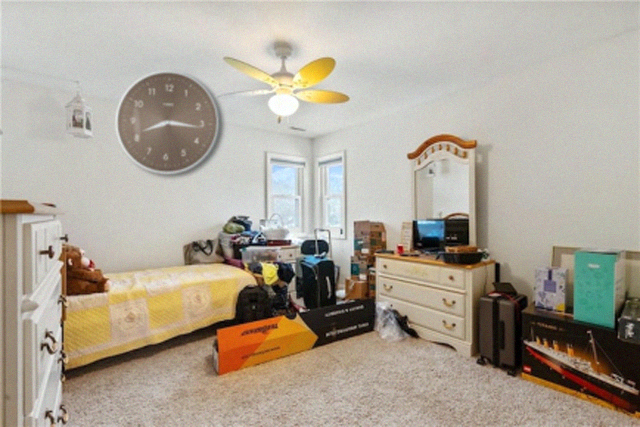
8:16
